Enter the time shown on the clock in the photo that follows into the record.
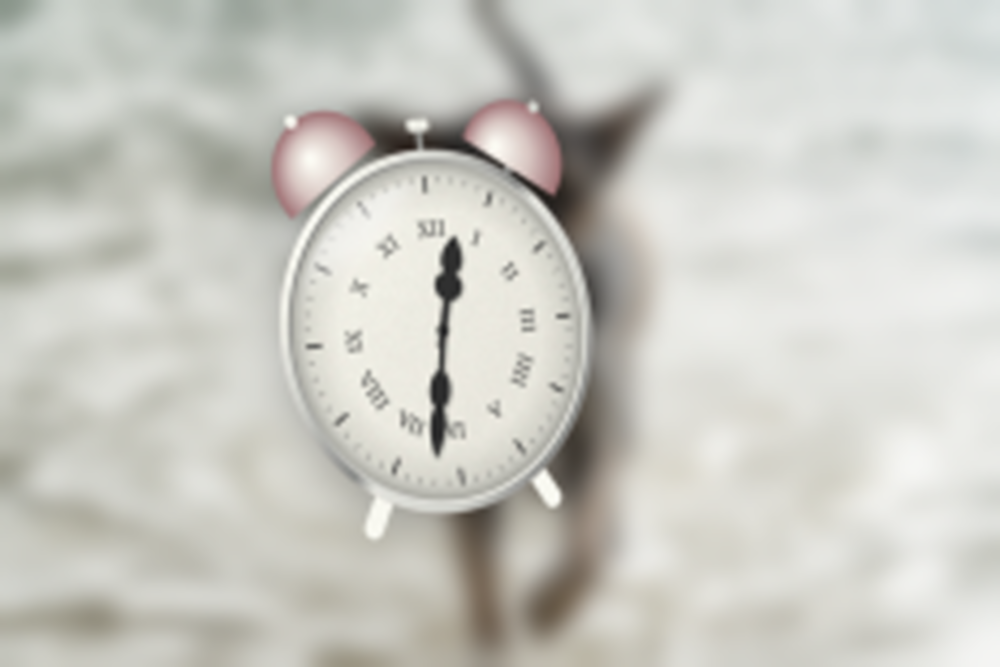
12:32
